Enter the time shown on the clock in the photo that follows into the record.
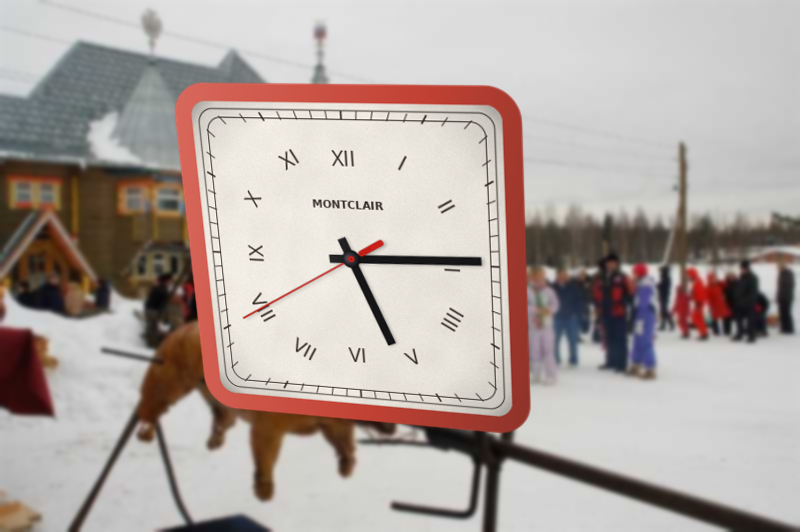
5:14:40
